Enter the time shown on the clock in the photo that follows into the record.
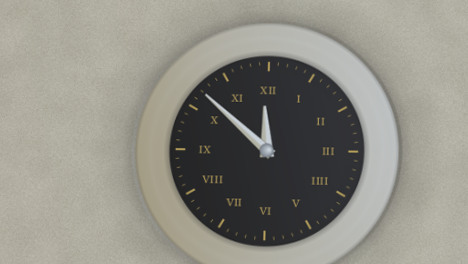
11:52
